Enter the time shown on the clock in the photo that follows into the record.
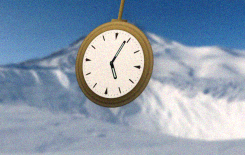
5:04
